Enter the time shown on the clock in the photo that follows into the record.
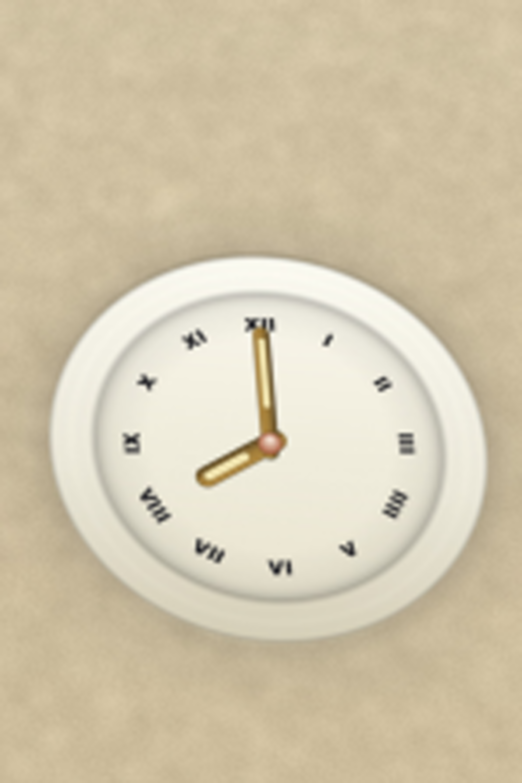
8:00
